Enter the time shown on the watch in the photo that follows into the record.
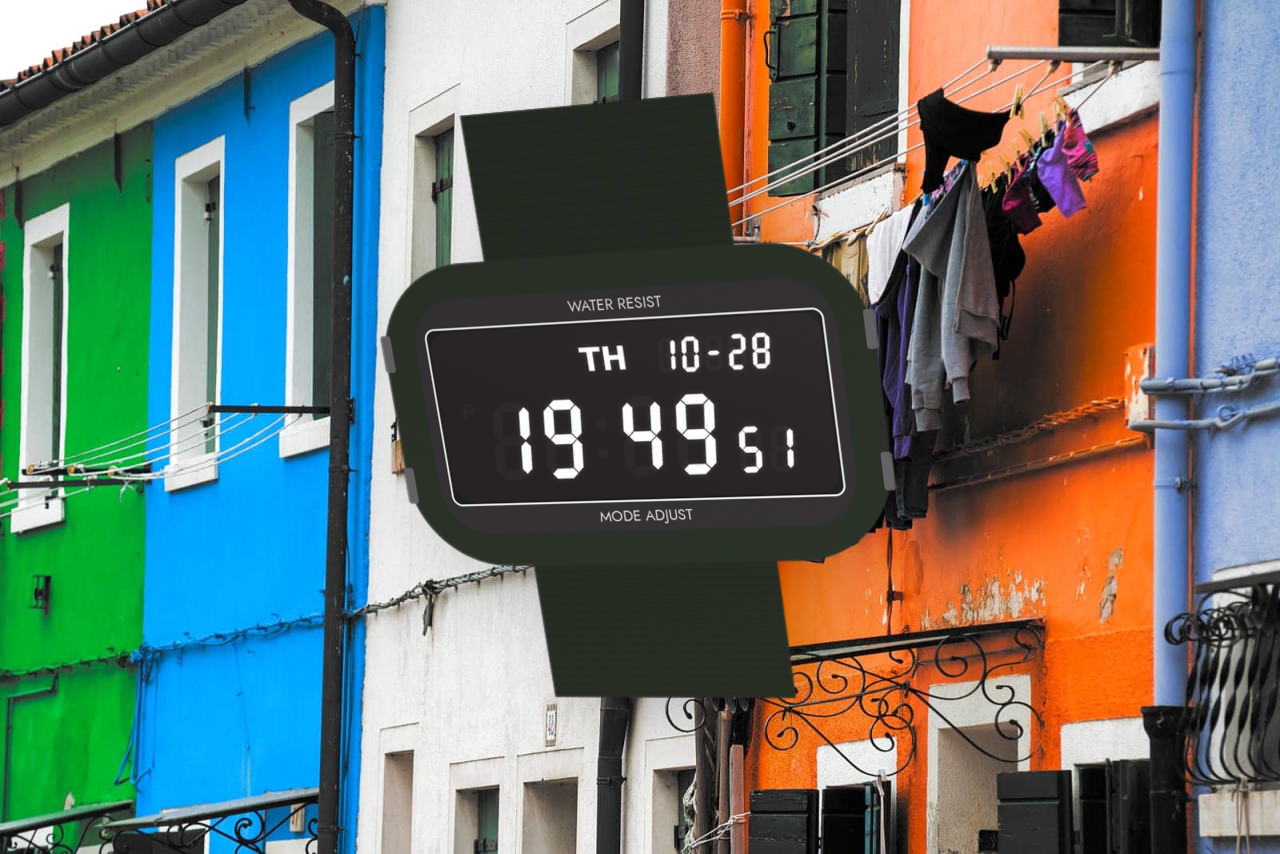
19:49:51
